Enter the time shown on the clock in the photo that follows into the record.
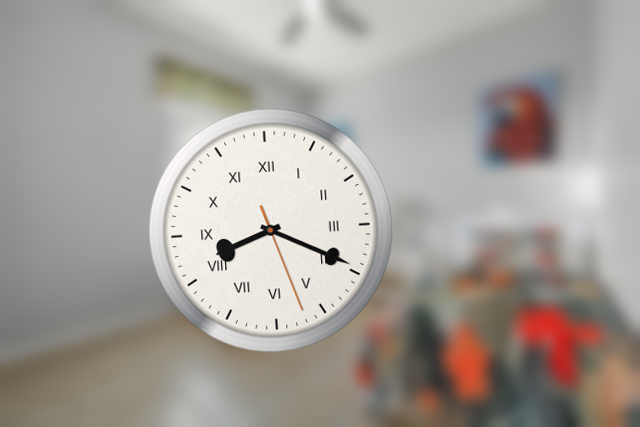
8:19:27
